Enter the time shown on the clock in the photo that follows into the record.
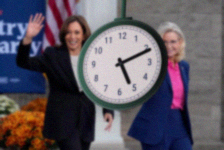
5:11
